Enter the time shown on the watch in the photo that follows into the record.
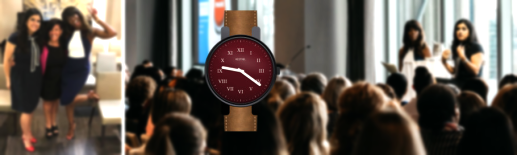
9:21
